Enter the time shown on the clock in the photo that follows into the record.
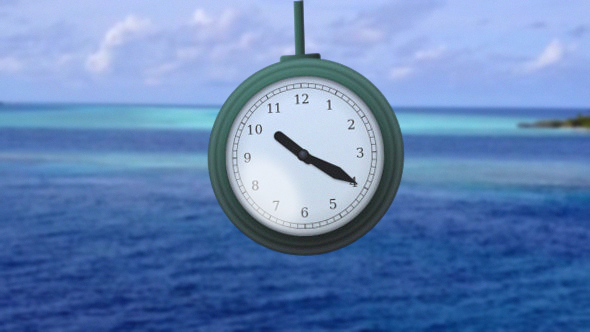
10:20
